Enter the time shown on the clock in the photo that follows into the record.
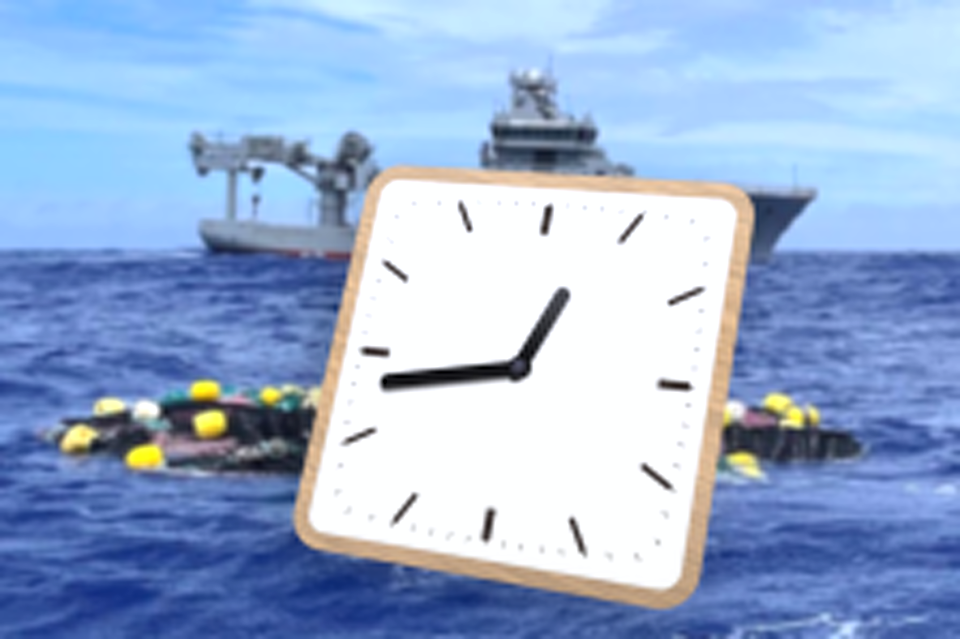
12:43
